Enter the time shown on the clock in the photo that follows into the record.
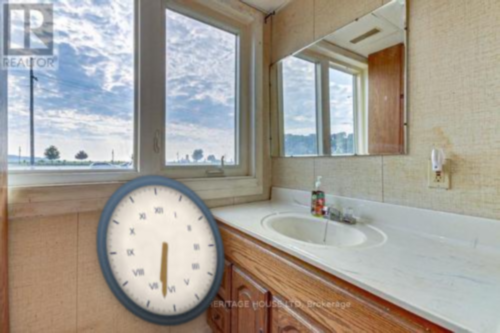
6:32
